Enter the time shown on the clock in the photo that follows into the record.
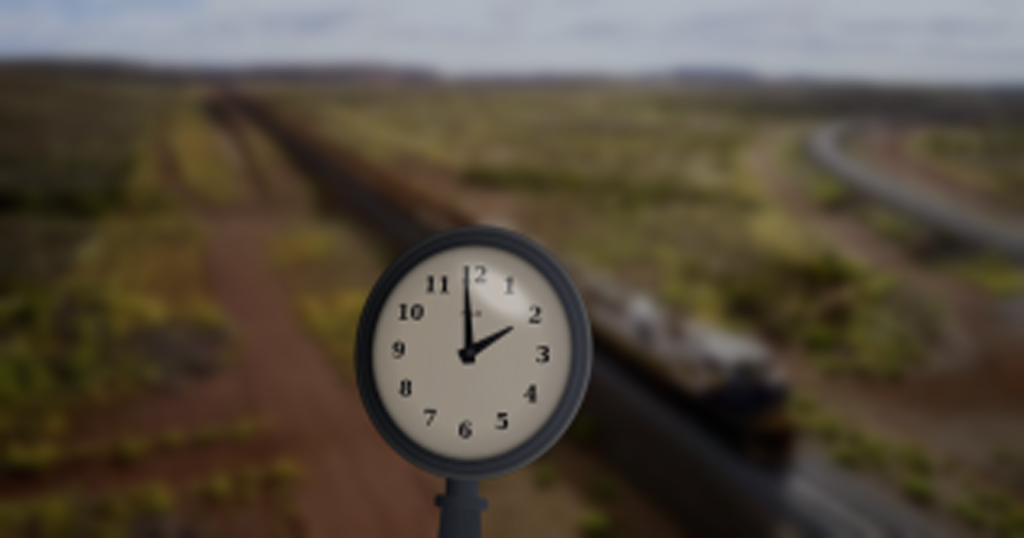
1:59
